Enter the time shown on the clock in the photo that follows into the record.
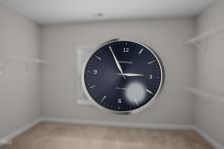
2:55
